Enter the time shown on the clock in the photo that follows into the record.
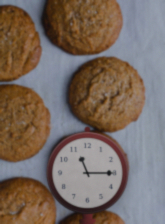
11:15
